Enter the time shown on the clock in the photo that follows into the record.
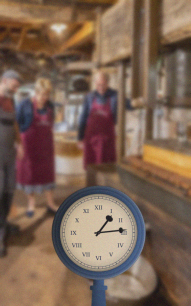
1:14
